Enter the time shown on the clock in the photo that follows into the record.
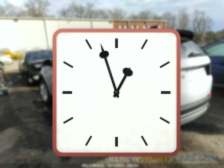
12:57
